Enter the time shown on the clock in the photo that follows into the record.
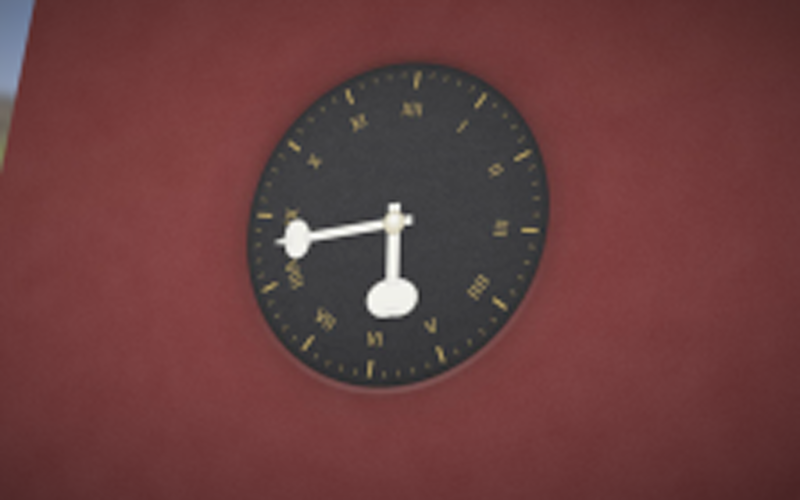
5:43
